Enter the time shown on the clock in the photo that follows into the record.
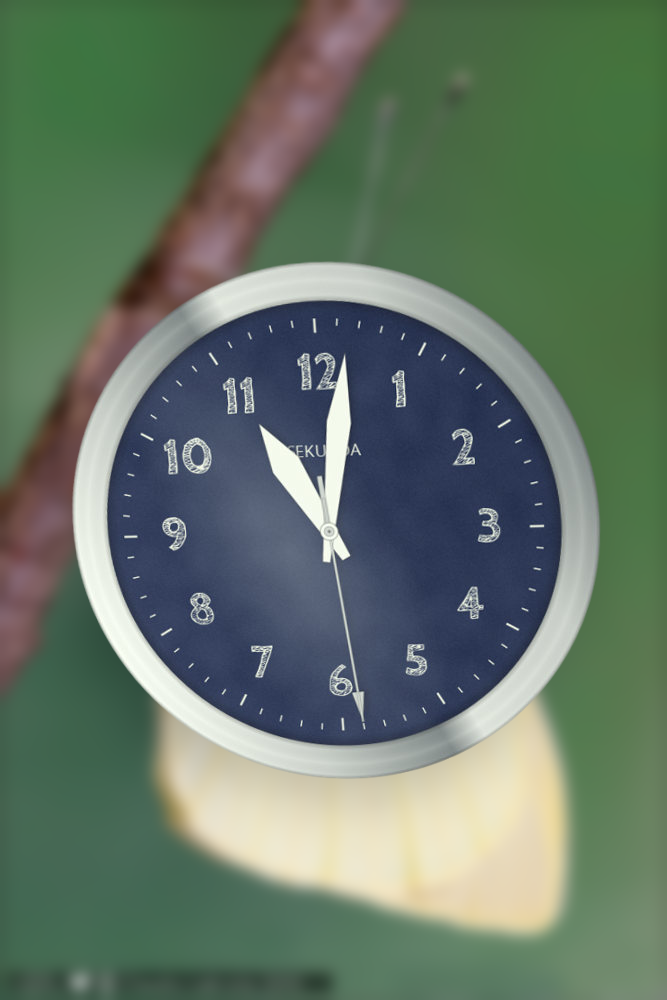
11:01:29
